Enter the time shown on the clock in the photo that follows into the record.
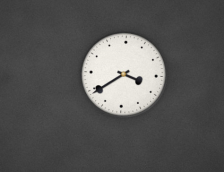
3:39
